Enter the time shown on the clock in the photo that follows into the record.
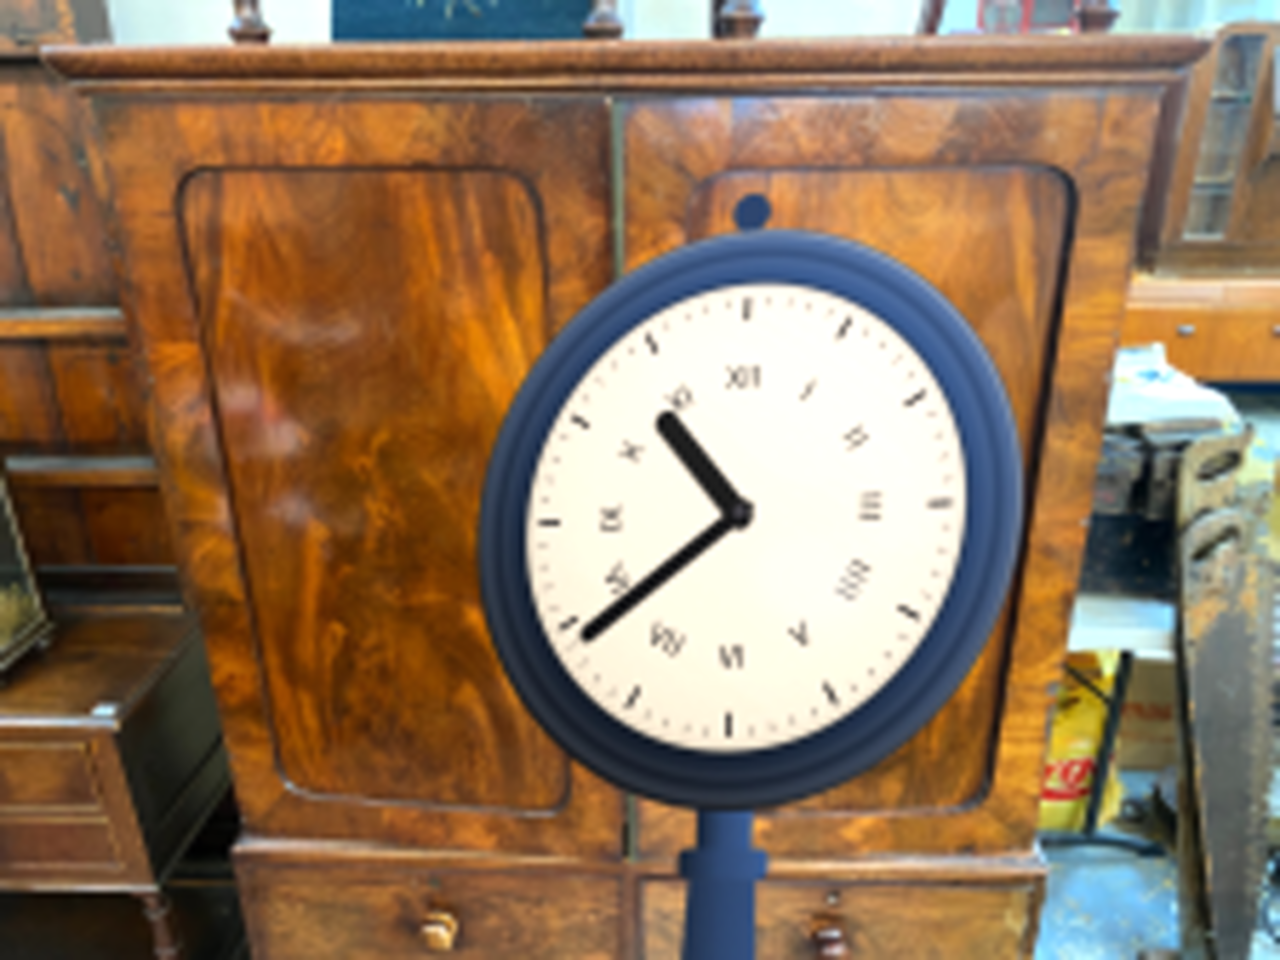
10:39
